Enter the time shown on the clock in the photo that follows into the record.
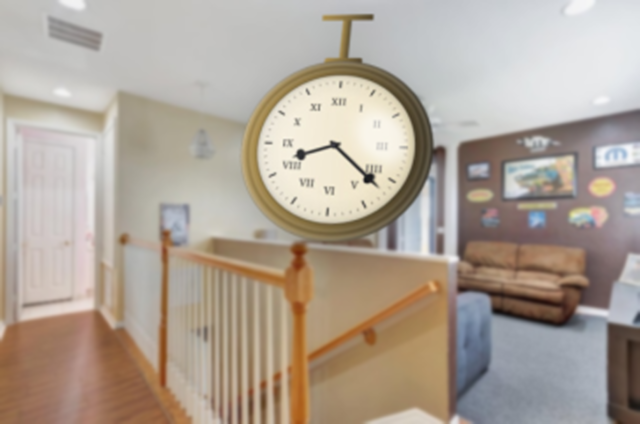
8:22
